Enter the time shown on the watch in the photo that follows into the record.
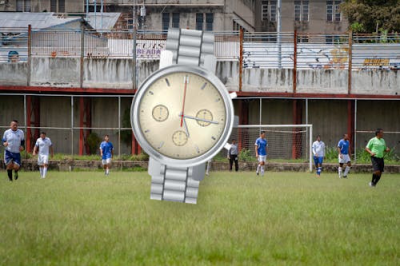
5:16
